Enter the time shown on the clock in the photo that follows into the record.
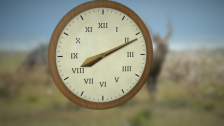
8:11
